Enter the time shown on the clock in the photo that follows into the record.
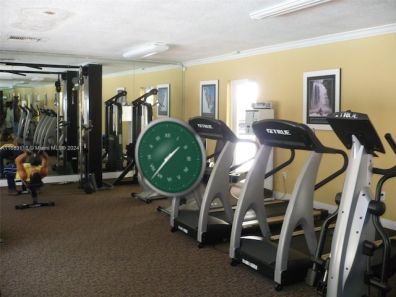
1:37
